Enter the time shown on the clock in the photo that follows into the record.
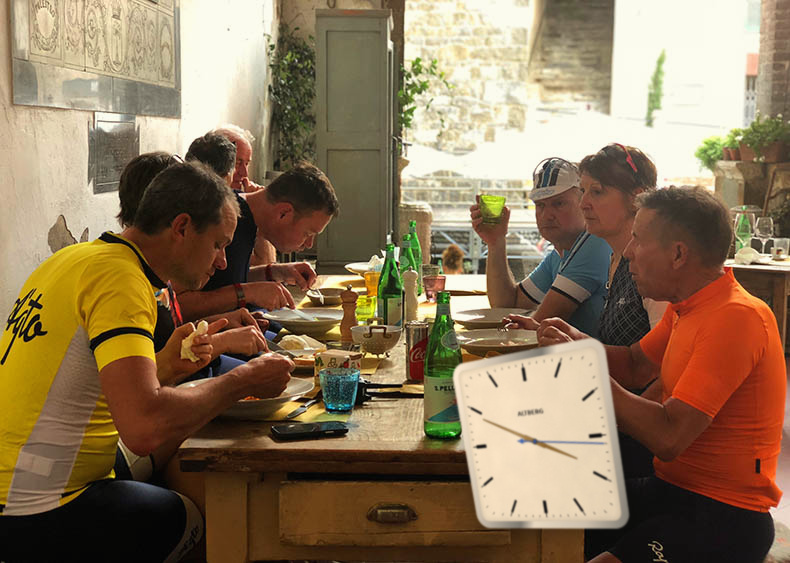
3:49:16
